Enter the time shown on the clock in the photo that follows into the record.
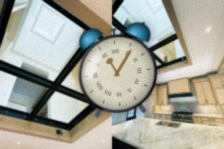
11:06
